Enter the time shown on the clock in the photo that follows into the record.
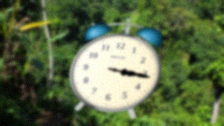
3:16
